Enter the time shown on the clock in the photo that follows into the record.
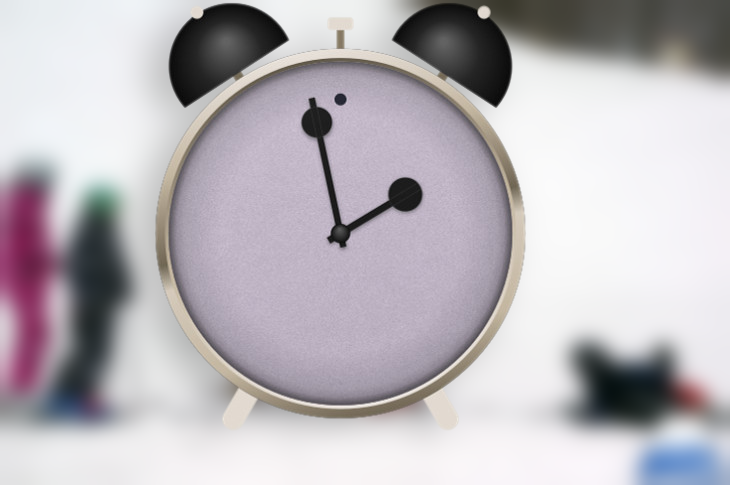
1:58
